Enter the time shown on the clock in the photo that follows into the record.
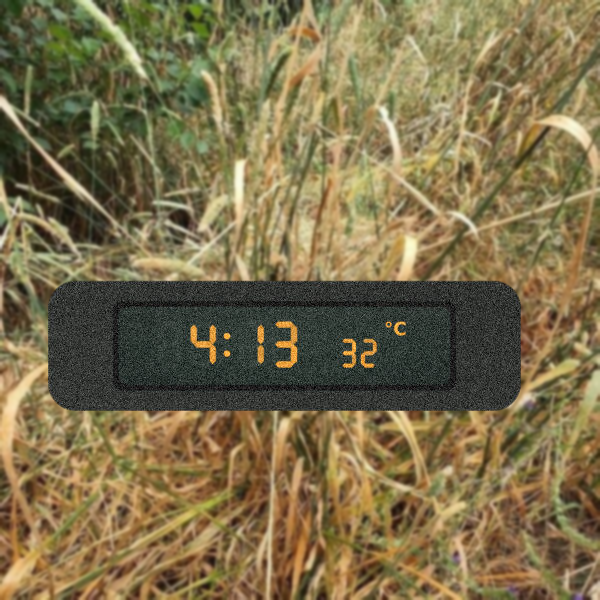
4:13
